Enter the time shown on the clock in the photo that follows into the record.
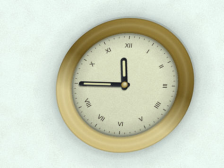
11:45
